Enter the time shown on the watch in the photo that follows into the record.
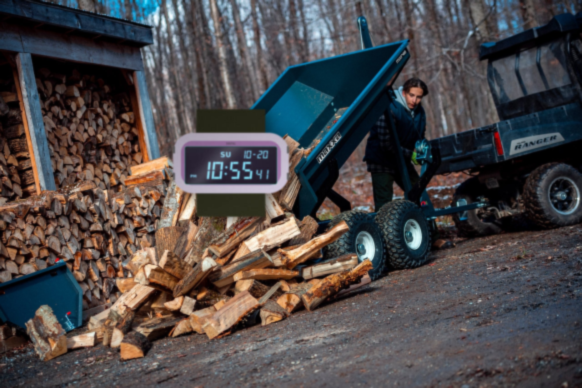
10:55
